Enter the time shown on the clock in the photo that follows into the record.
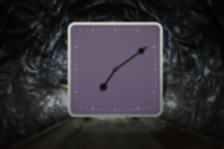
7:09
